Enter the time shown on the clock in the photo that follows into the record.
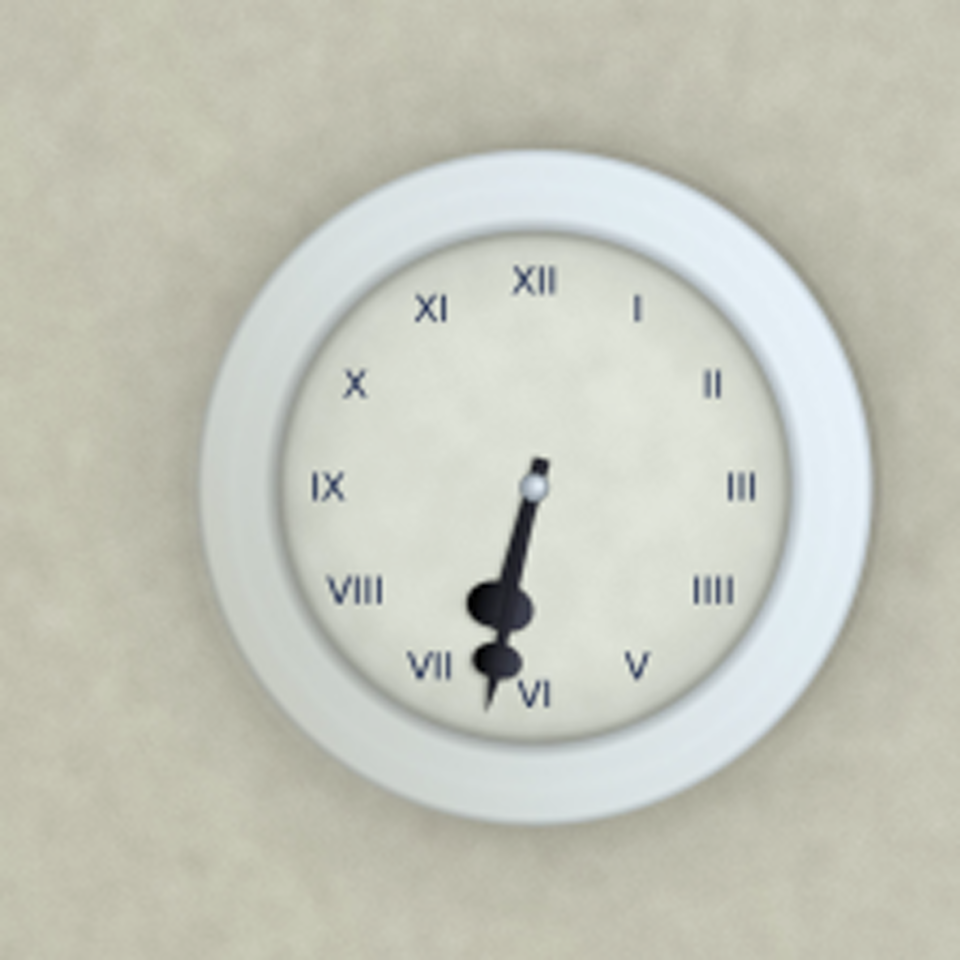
6:32
